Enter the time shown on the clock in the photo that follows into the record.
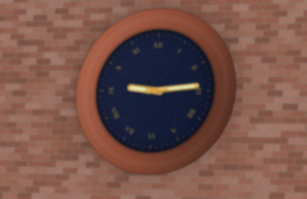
9:14
